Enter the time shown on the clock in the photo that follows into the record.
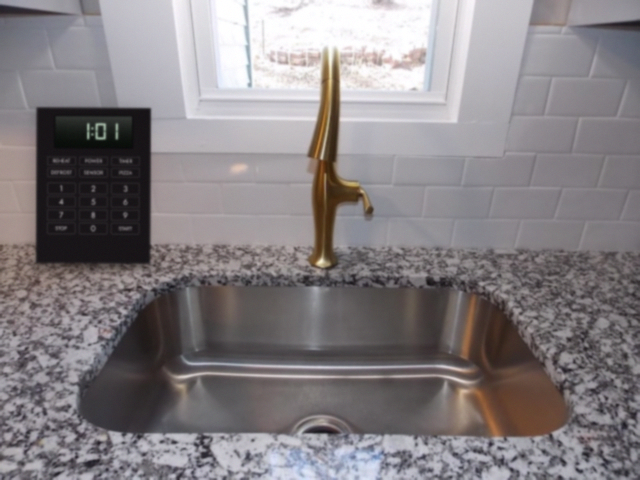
1:01
